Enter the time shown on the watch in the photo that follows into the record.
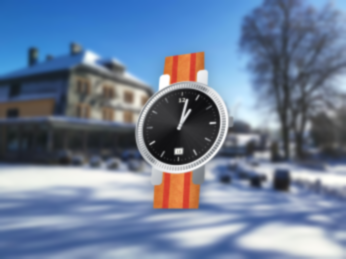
1:02
